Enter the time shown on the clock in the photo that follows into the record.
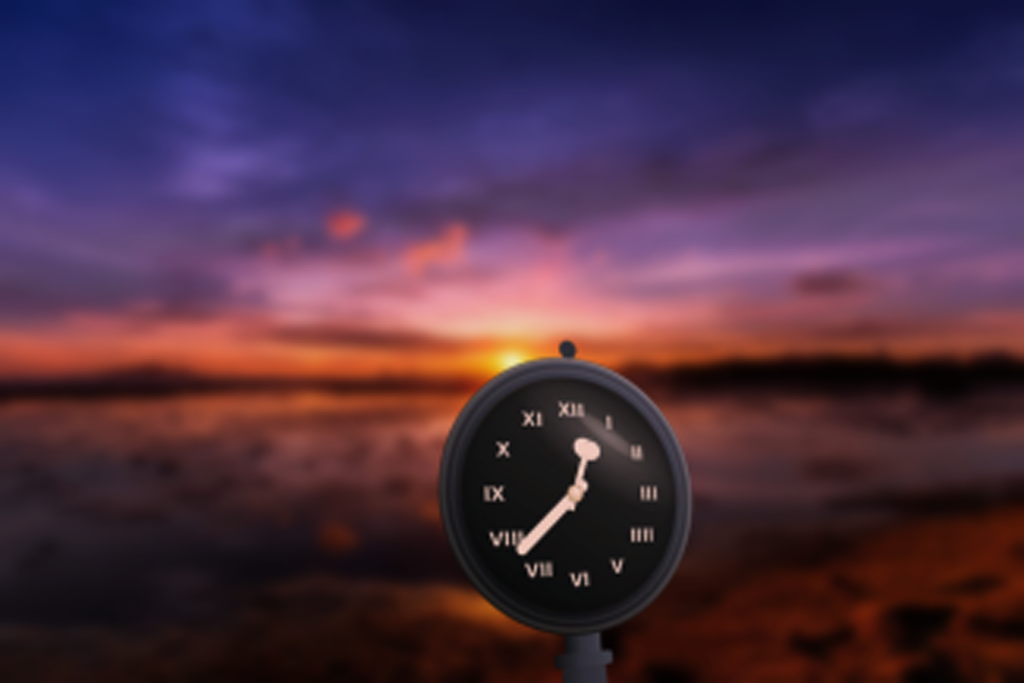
12:38
